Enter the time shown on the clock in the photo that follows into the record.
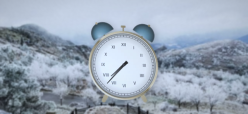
7:37
